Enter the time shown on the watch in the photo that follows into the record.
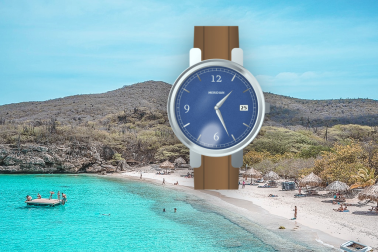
1:26
